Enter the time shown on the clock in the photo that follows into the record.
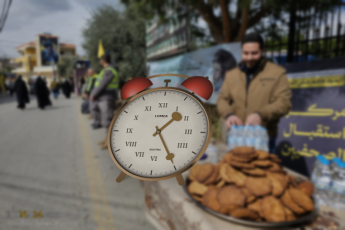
1:25
